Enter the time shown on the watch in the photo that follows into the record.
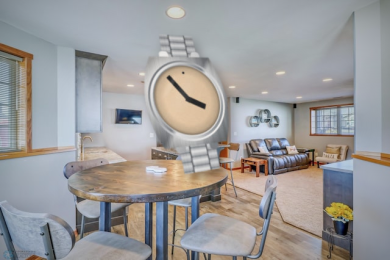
3:54
